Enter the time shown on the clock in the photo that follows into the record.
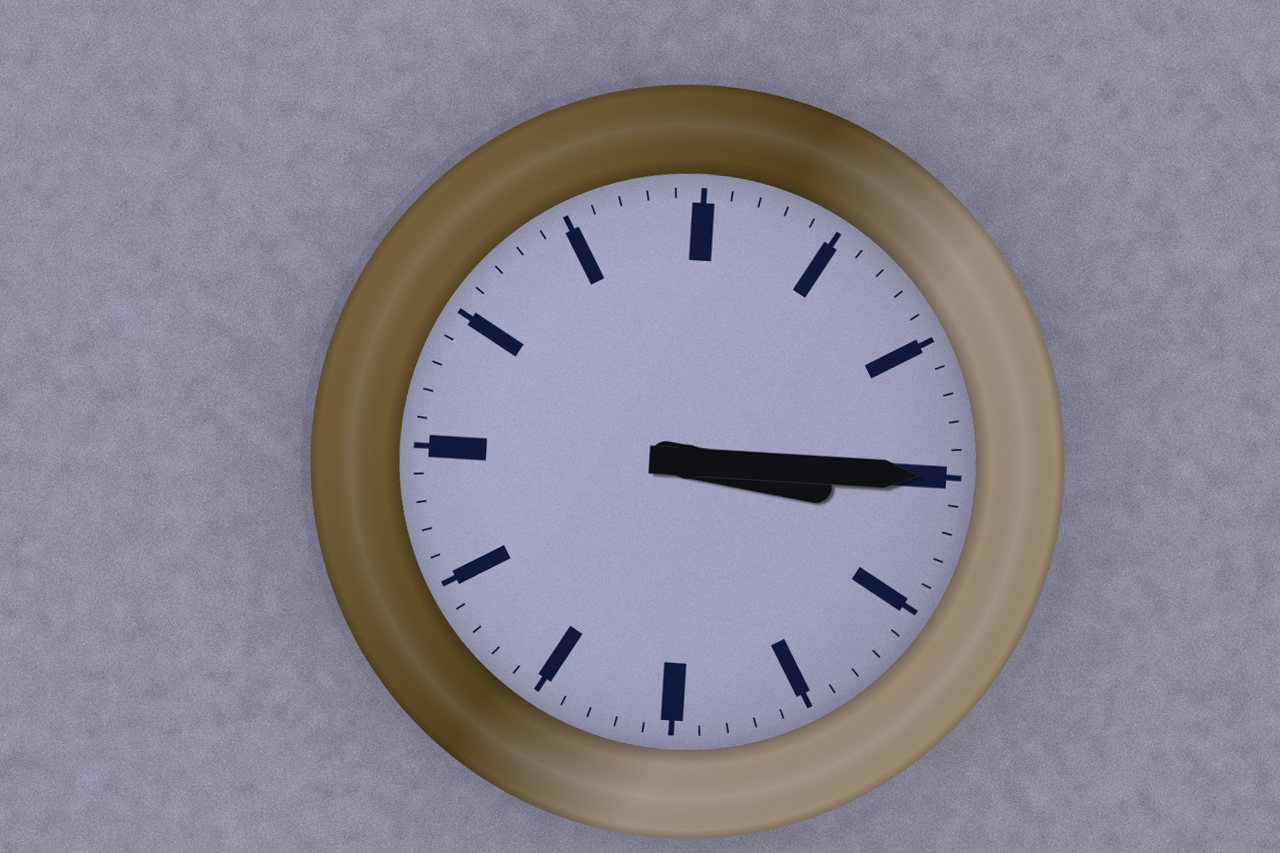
3:15
